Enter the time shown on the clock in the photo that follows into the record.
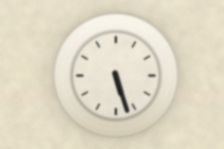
5:27
